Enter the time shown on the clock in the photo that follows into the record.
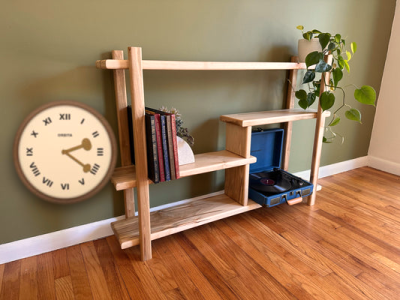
2:21
